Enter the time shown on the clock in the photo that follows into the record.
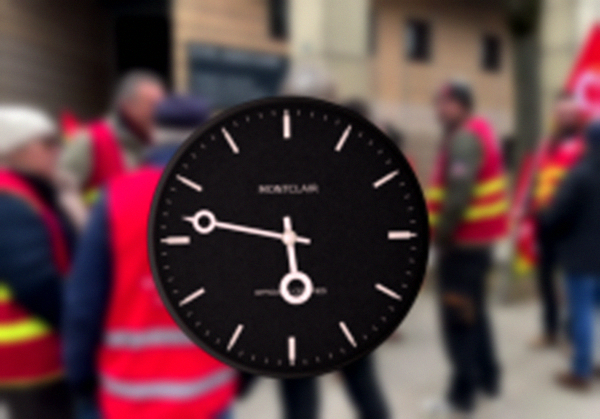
5:47
